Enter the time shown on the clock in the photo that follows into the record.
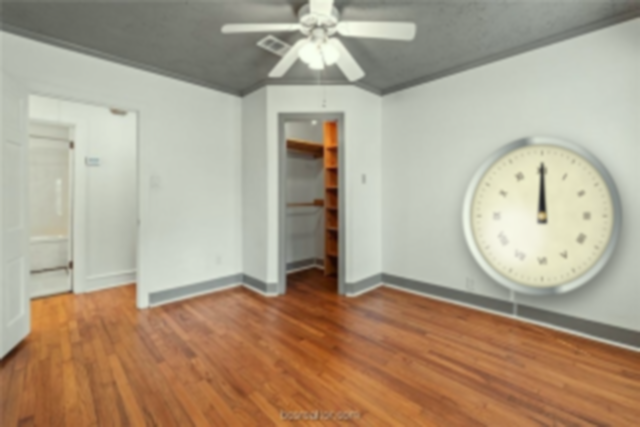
12:00
